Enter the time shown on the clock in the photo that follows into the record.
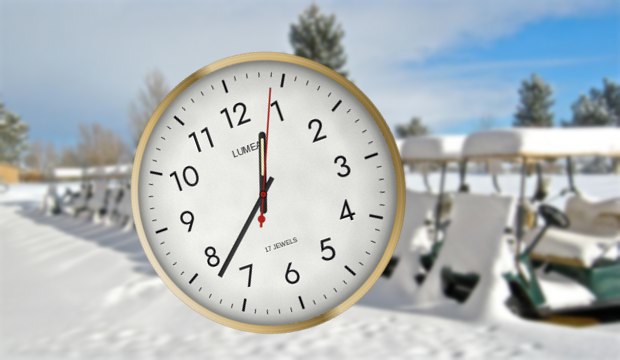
12:38:04
